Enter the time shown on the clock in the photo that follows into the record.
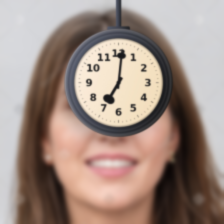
7:01
